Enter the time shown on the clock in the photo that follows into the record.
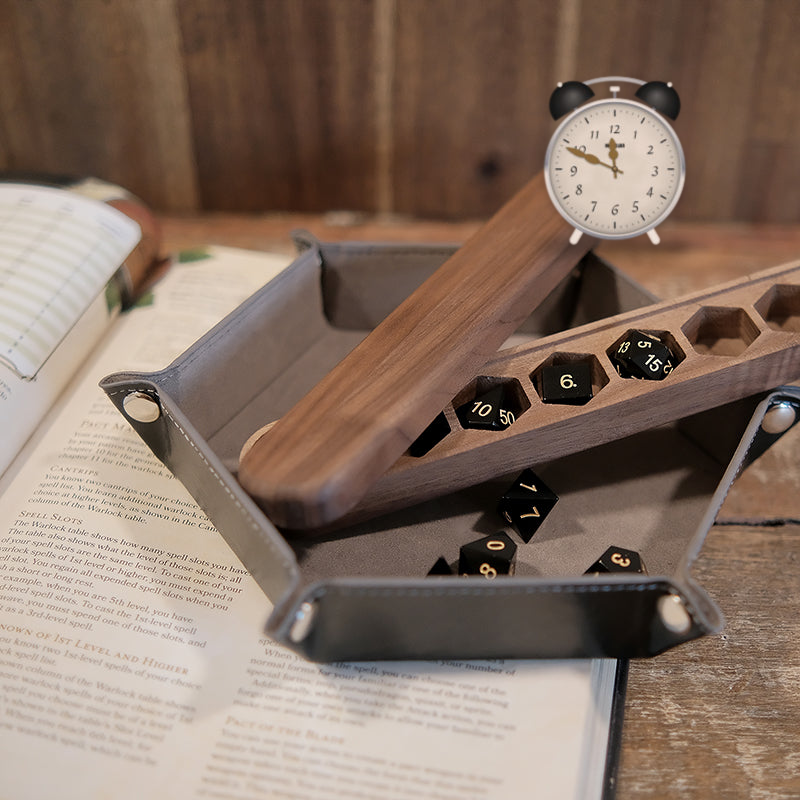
11:49
